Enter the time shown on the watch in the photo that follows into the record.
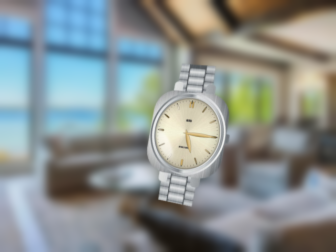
5:15
